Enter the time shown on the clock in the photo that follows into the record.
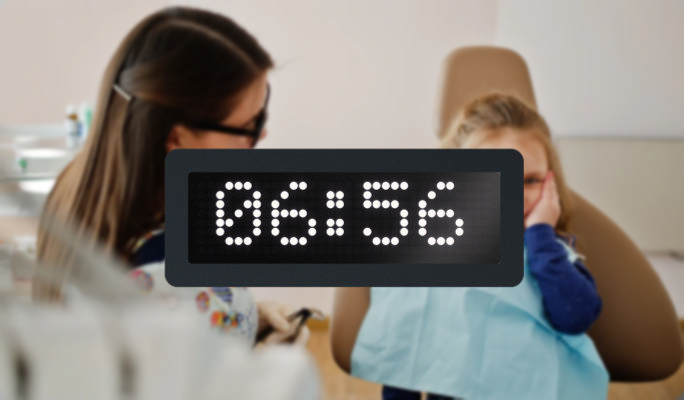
6:56
